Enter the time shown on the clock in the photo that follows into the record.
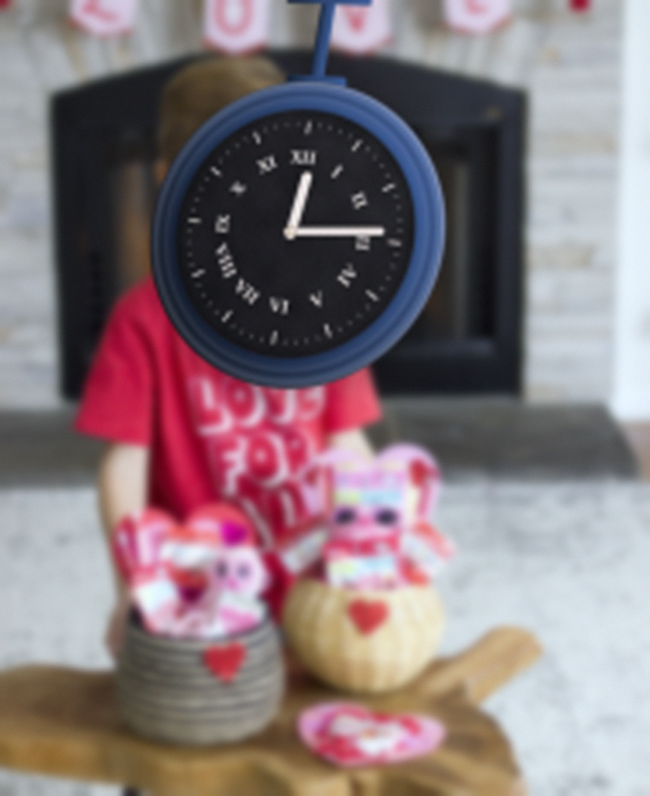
12:14
